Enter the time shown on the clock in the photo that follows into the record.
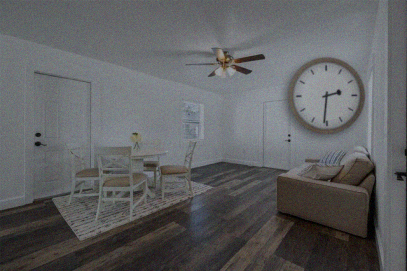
2:31
